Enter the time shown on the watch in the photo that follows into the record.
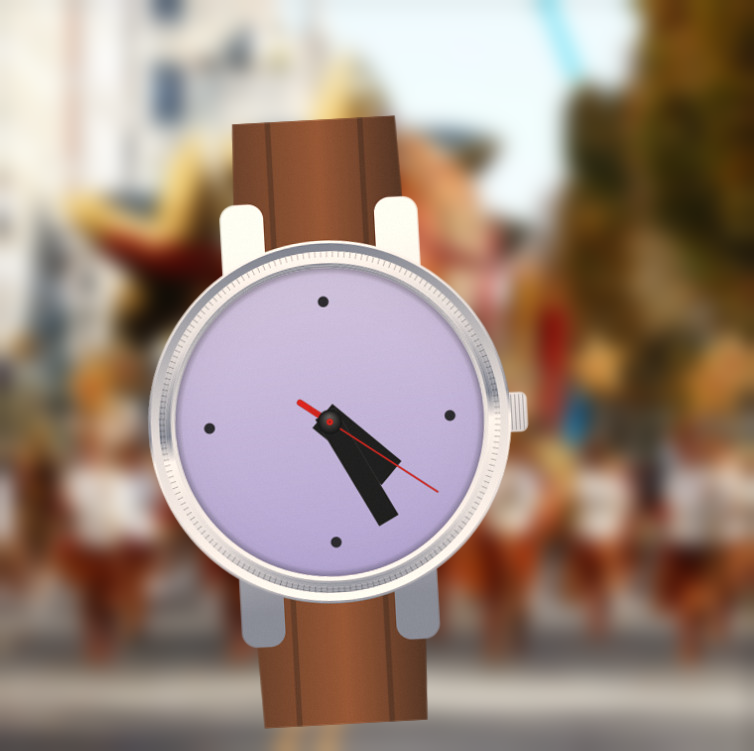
4:25:21
